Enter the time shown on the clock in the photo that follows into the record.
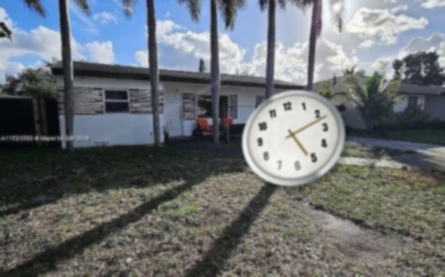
5:12
